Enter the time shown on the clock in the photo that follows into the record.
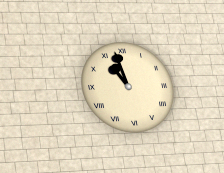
10:58
